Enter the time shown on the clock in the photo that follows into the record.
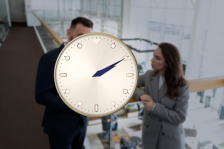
2:10
